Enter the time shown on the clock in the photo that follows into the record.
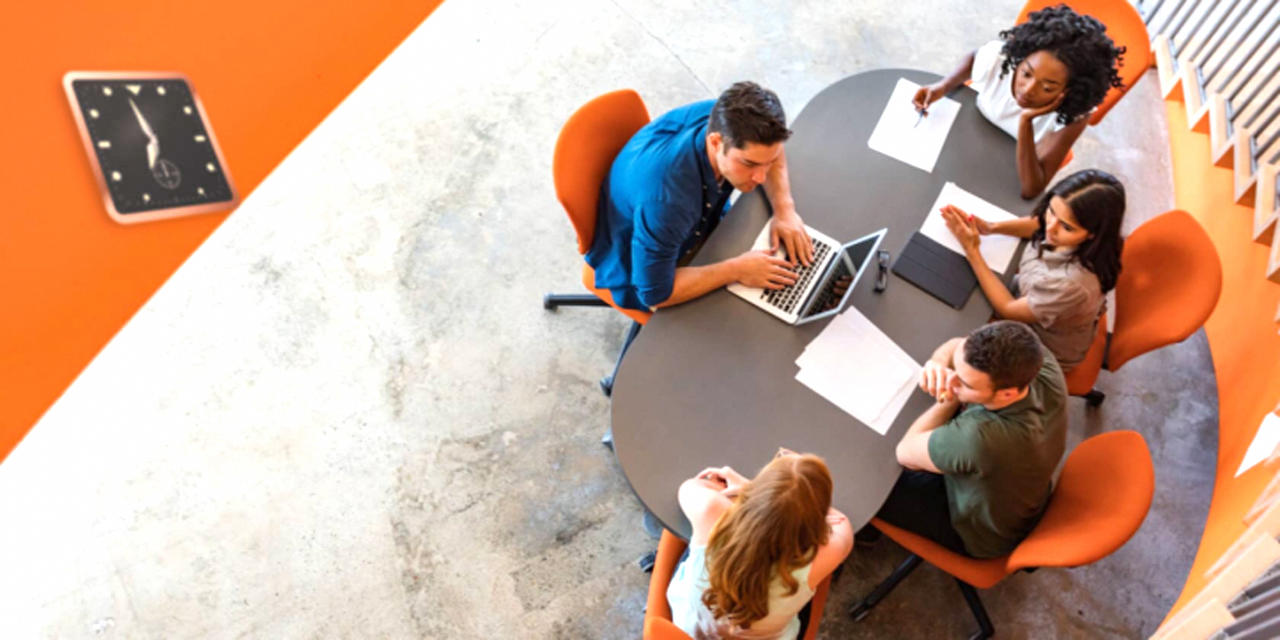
6:58
